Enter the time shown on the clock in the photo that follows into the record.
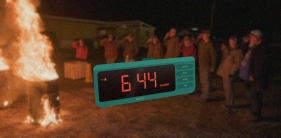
6:44
